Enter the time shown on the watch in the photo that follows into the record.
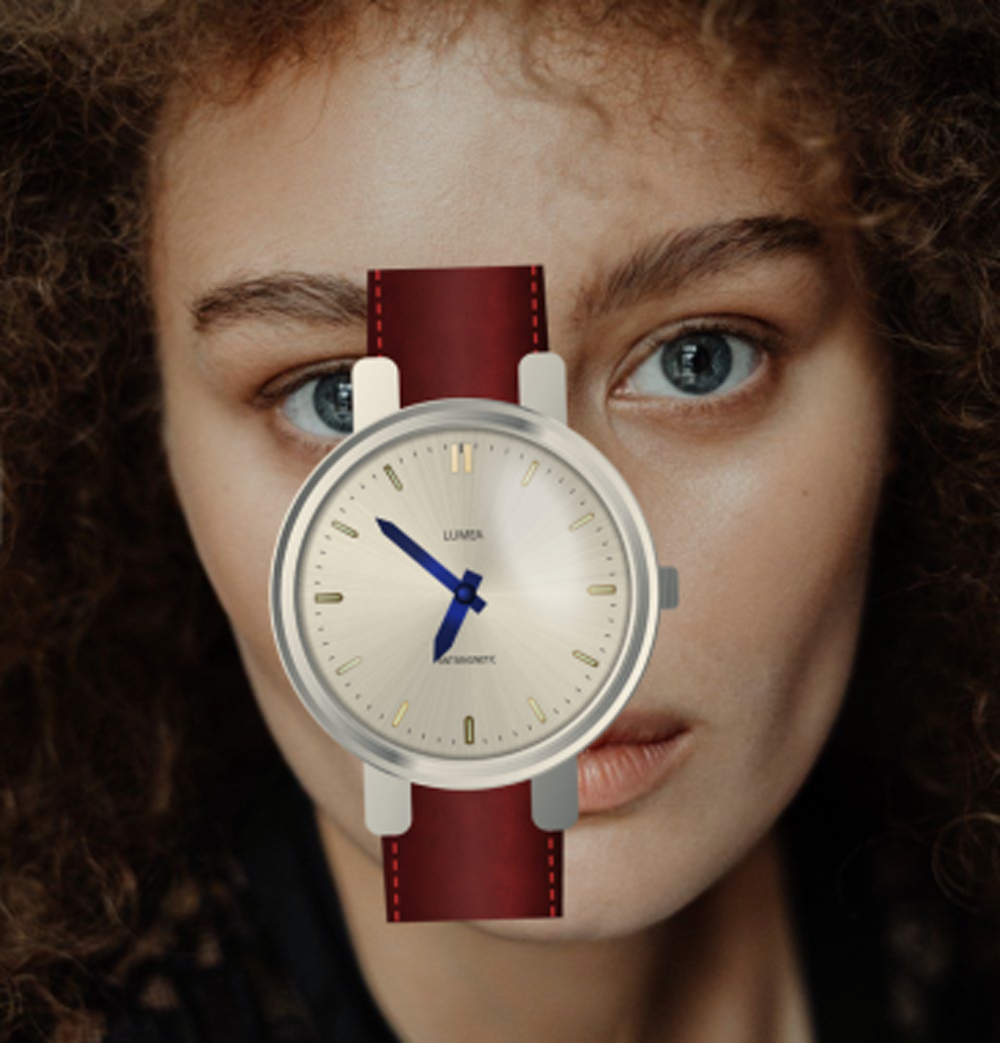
6:52
